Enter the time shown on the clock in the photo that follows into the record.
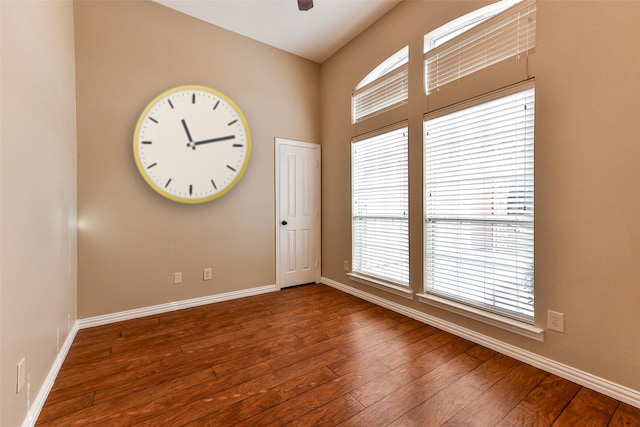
11:13
